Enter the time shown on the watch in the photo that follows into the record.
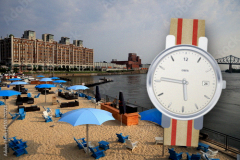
5:46
